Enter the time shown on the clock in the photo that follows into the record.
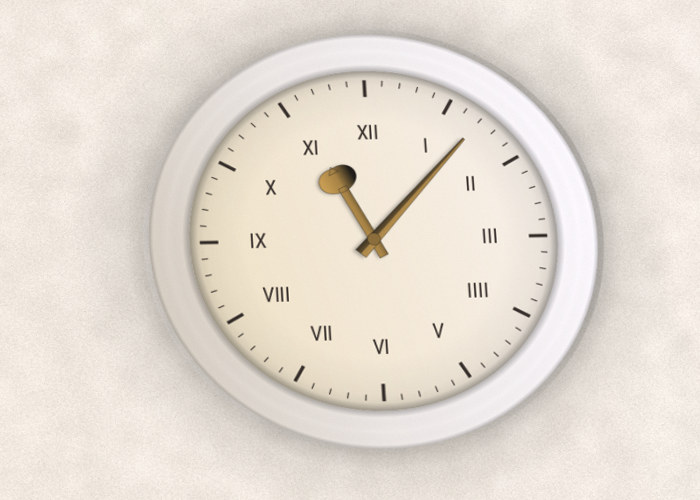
11:07
